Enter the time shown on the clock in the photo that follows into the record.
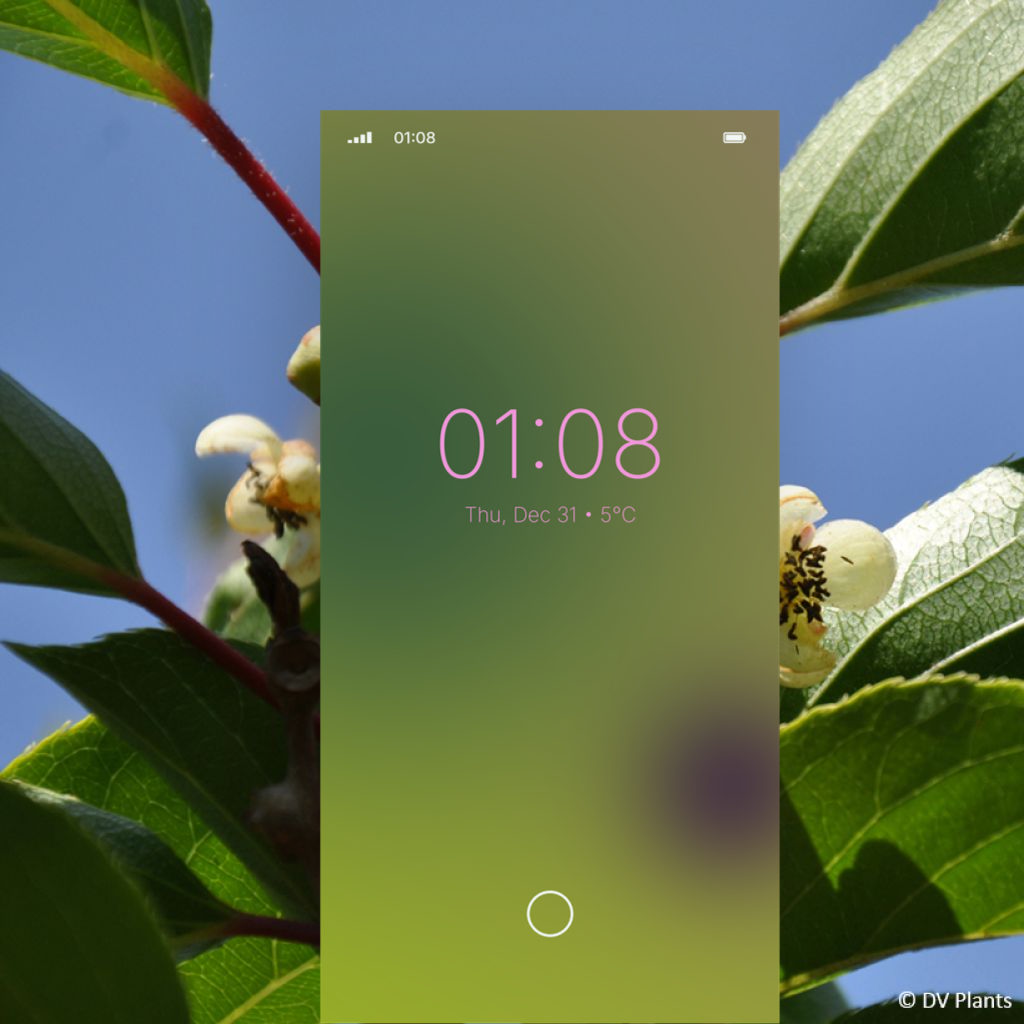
1:08
